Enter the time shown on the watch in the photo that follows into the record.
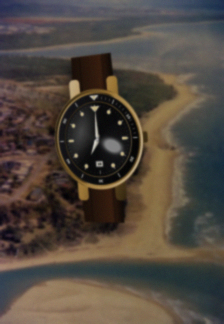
7:00
